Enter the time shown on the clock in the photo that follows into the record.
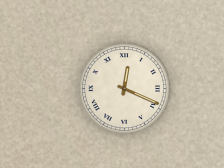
12:19
